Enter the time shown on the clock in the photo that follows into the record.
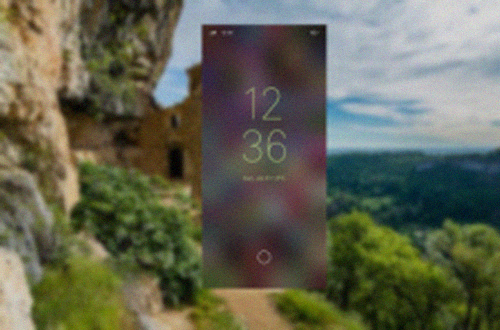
12:36
